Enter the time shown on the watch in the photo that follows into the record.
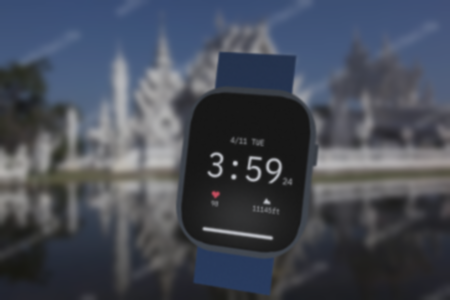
3:59
